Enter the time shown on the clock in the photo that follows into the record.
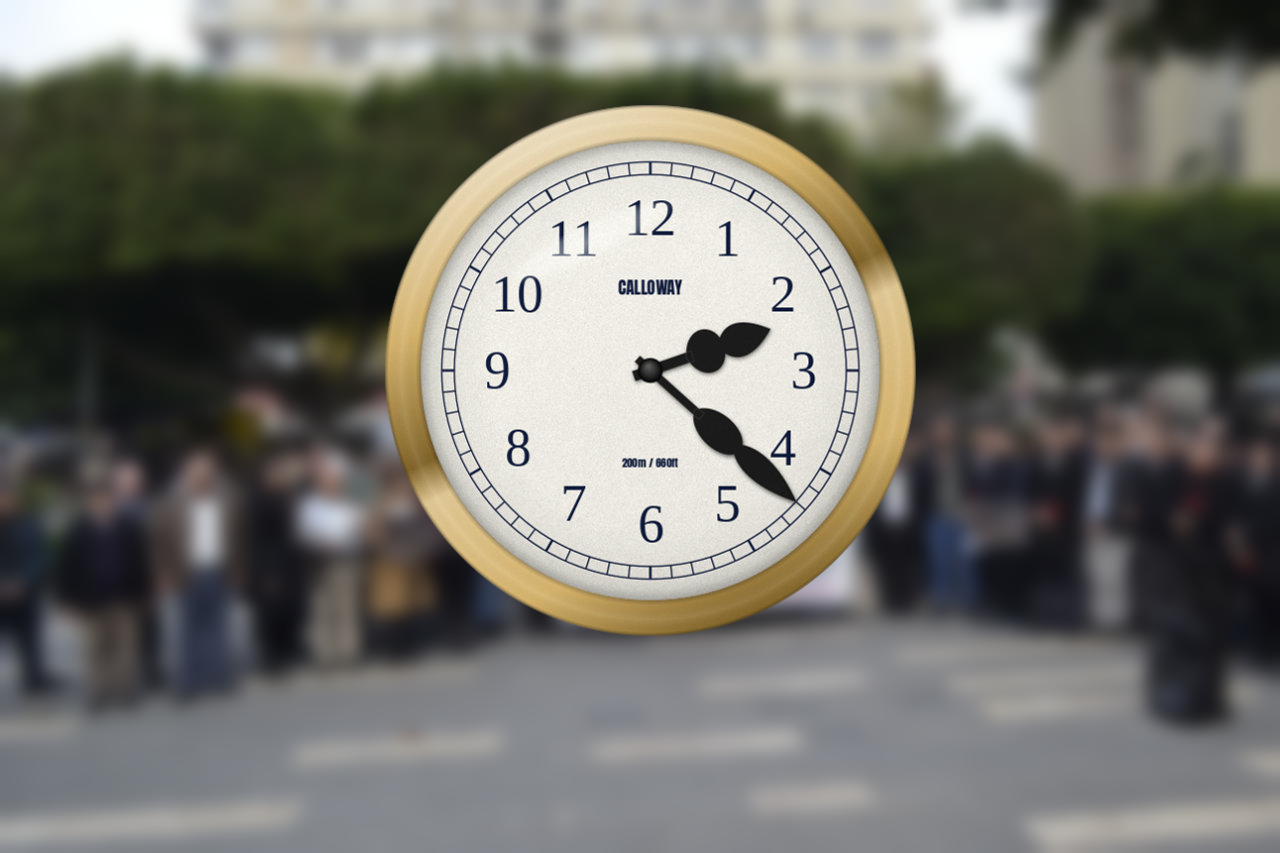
2:22
